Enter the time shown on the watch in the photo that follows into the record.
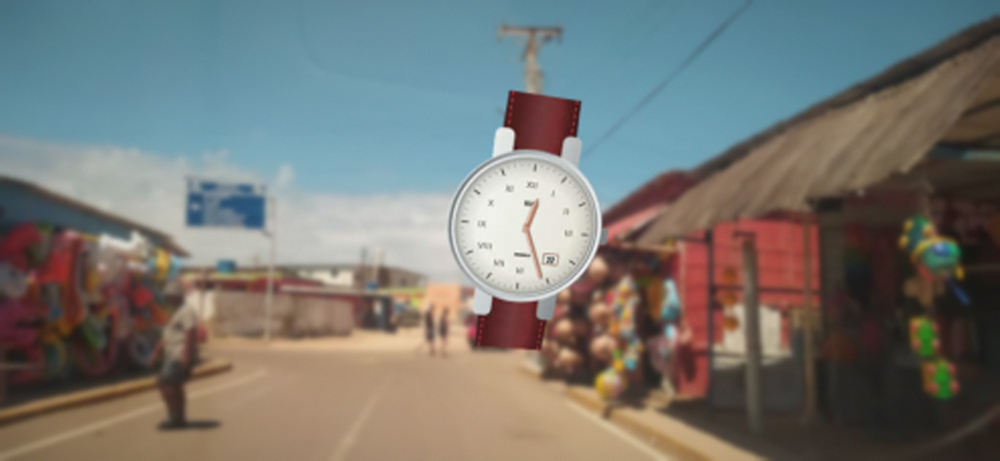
12:26
